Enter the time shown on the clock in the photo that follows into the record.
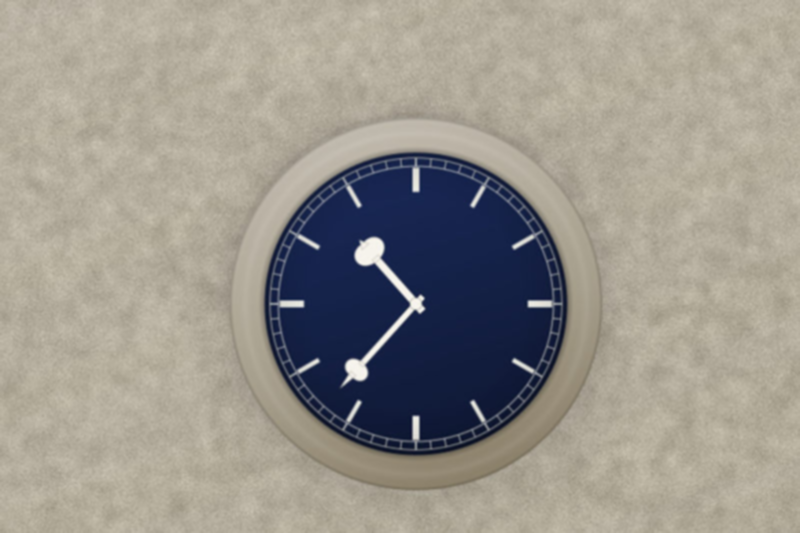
10:37
